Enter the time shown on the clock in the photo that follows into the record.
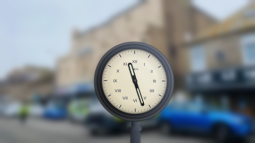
11:27
